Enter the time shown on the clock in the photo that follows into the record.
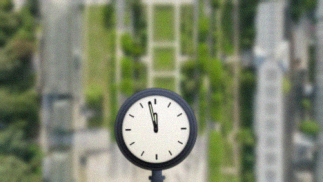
11:58
